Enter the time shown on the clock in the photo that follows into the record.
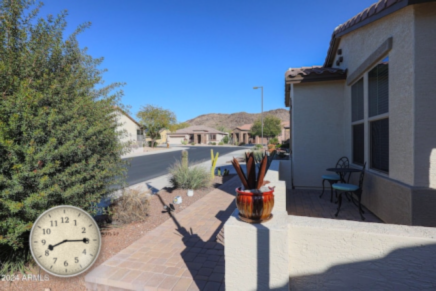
8:15
